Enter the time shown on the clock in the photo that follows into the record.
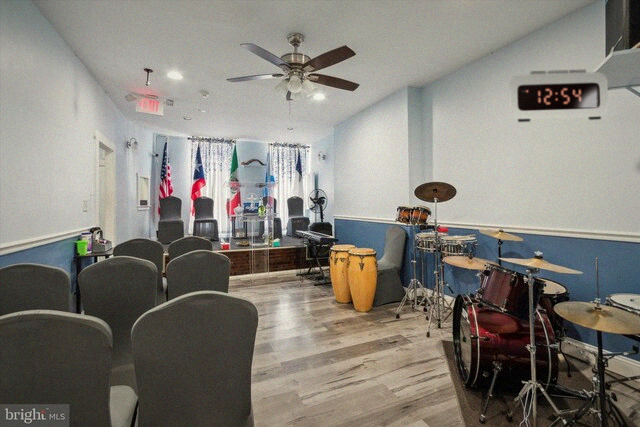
12:54
